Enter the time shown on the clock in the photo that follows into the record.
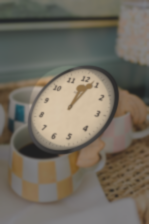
12:03
